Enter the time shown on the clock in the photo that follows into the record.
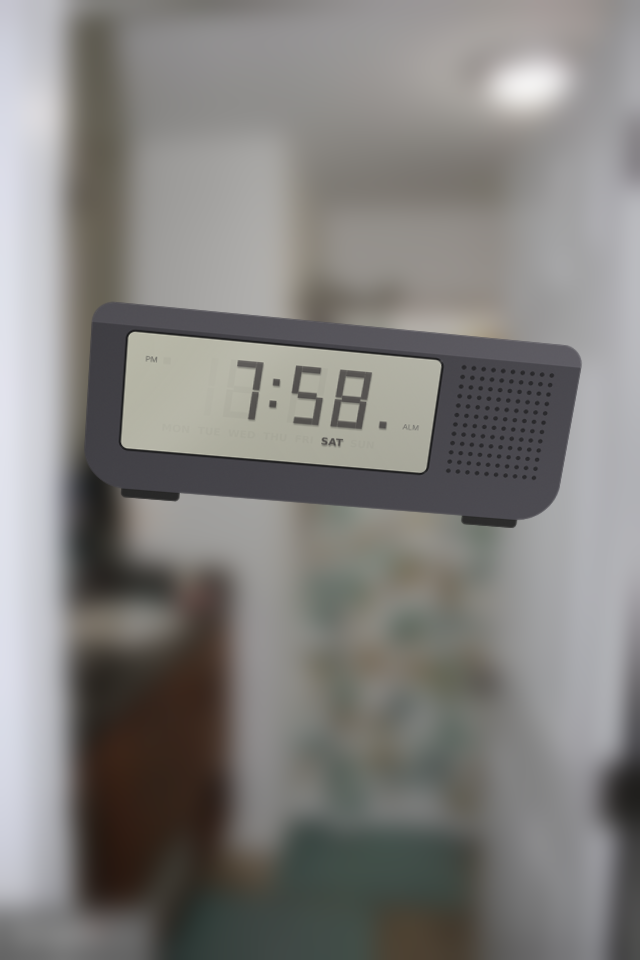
7:58
